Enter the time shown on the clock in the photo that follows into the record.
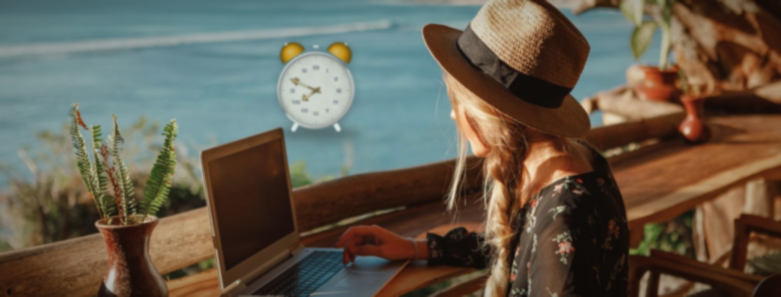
7:49
